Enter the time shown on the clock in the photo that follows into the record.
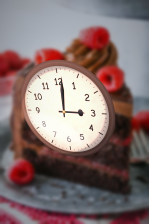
3:01
